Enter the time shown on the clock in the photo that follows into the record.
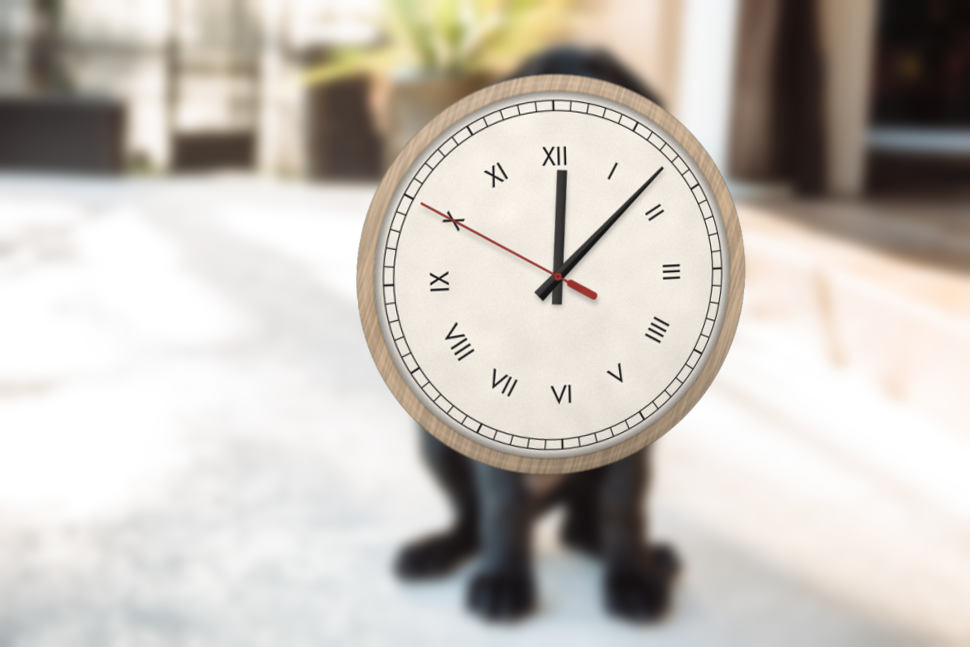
12:07:50
